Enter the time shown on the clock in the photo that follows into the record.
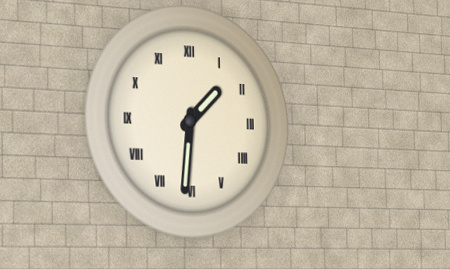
1:31
